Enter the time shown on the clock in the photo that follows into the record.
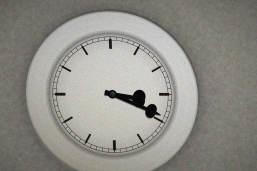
3:19
